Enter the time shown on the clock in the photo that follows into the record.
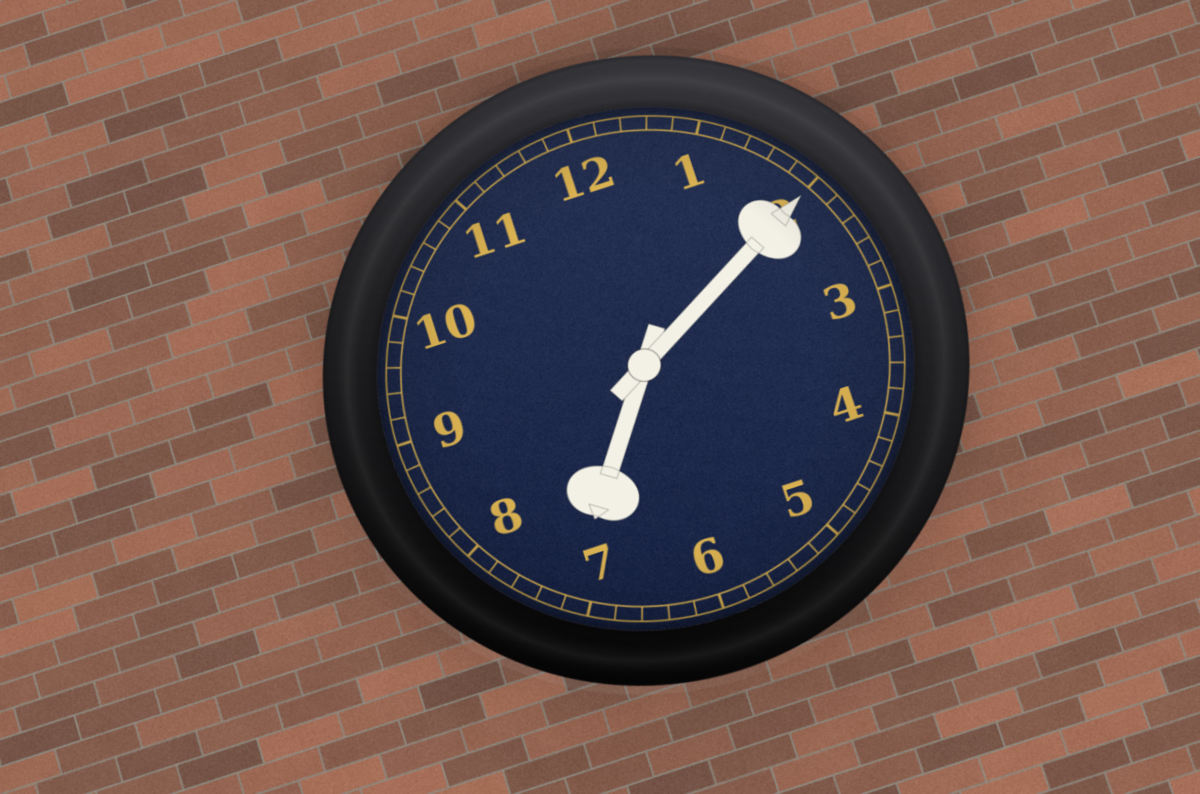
7:10
